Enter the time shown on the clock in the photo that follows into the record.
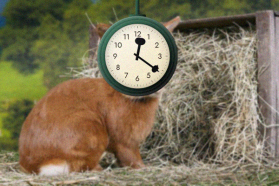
12:21
